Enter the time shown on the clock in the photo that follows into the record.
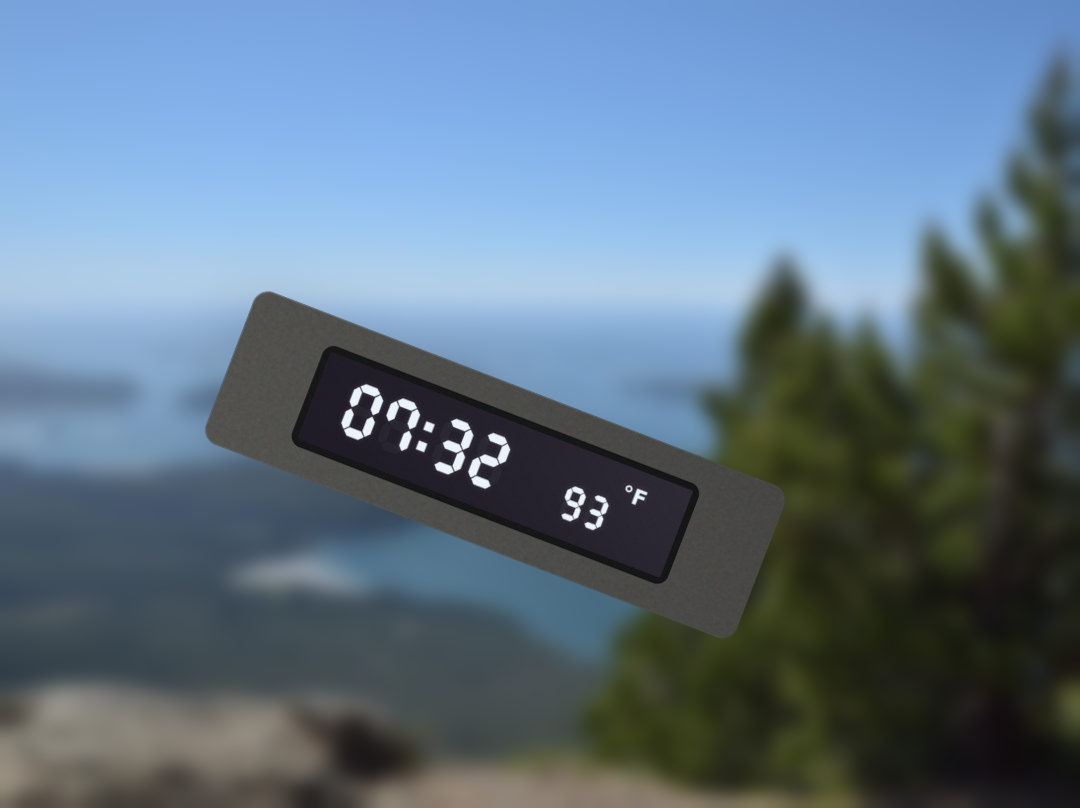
7:32
